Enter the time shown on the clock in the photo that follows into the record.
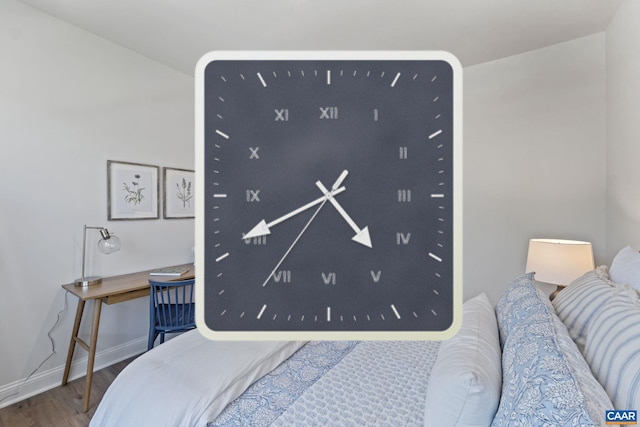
4:40:36
